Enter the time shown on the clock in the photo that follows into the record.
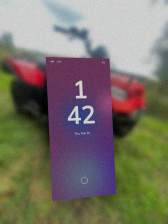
1:42
